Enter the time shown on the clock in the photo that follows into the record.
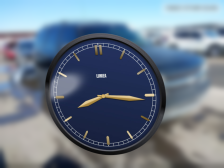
8:16
